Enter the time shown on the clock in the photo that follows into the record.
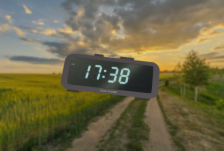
17:38
